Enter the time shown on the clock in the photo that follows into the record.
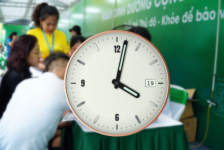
4:02
